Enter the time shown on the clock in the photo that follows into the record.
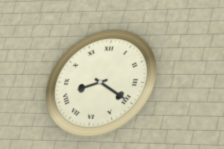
8:20
